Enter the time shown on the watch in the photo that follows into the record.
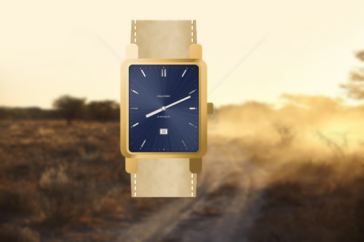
8:11
